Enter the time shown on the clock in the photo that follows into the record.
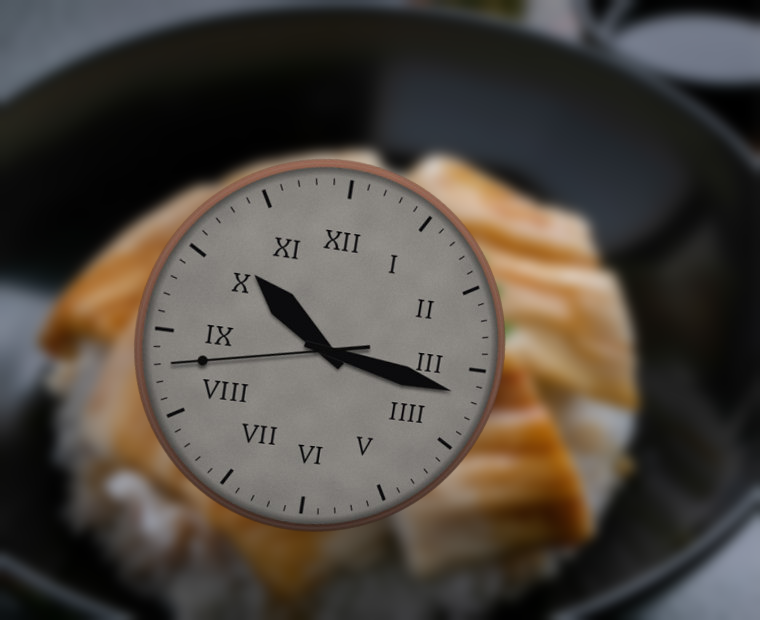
10:16:43
